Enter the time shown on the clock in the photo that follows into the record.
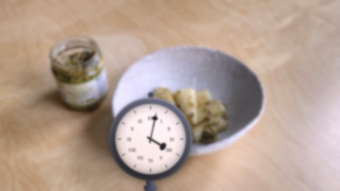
4:02
